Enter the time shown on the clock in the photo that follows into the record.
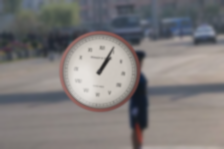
1:04
